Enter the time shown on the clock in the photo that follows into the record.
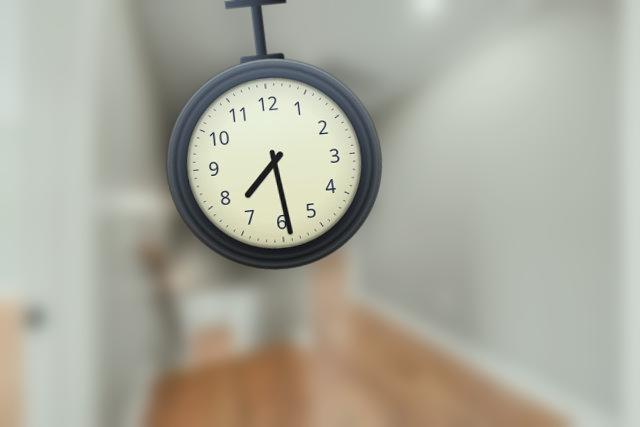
7:29
